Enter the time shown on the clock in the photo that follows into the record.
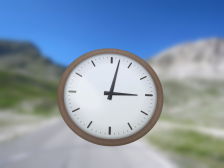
3:02
